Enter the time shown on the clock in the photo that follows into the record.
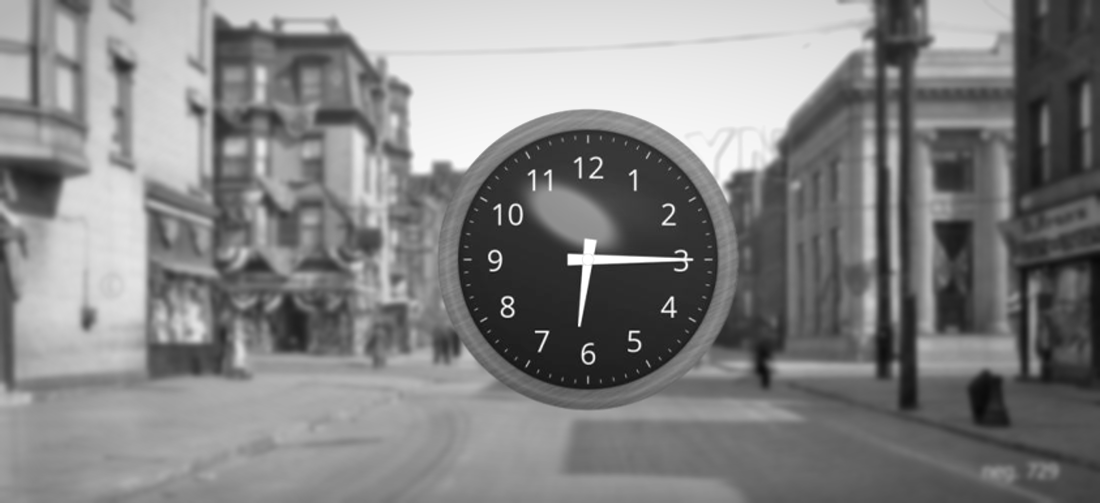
6:15
